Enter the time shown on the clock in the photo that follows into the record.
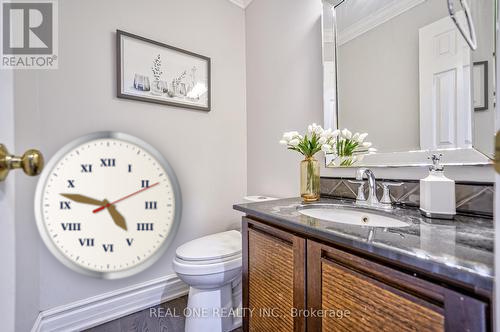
4:47:11
